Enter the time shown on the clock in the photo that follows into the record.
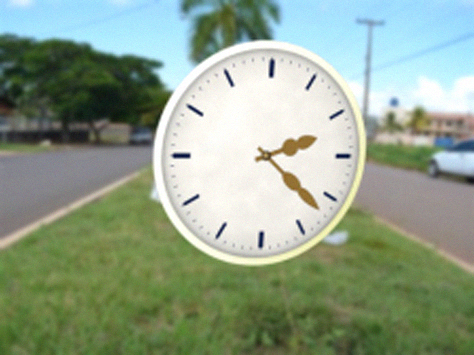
2:22
